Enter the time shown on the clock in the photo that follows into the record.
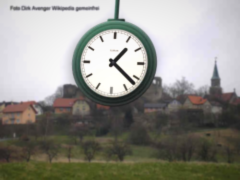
1:22
